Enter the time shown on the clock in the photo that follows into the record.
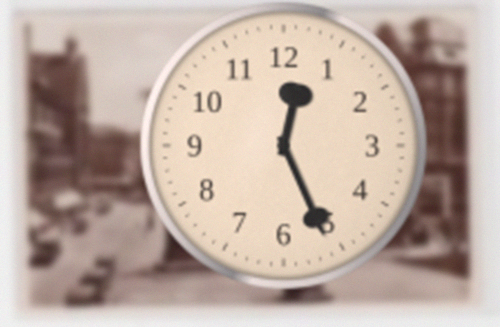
12:26
